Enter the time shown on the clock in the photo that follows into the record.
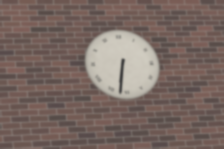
6:32
